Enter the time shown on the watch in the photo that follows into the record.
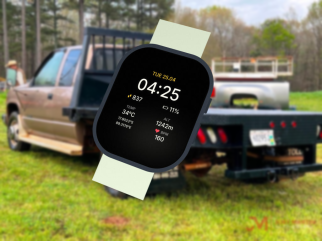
4:25
